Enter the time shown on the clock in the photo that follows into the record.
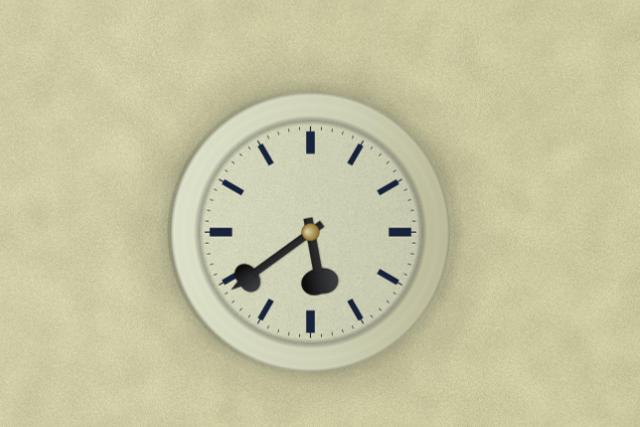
5:39
